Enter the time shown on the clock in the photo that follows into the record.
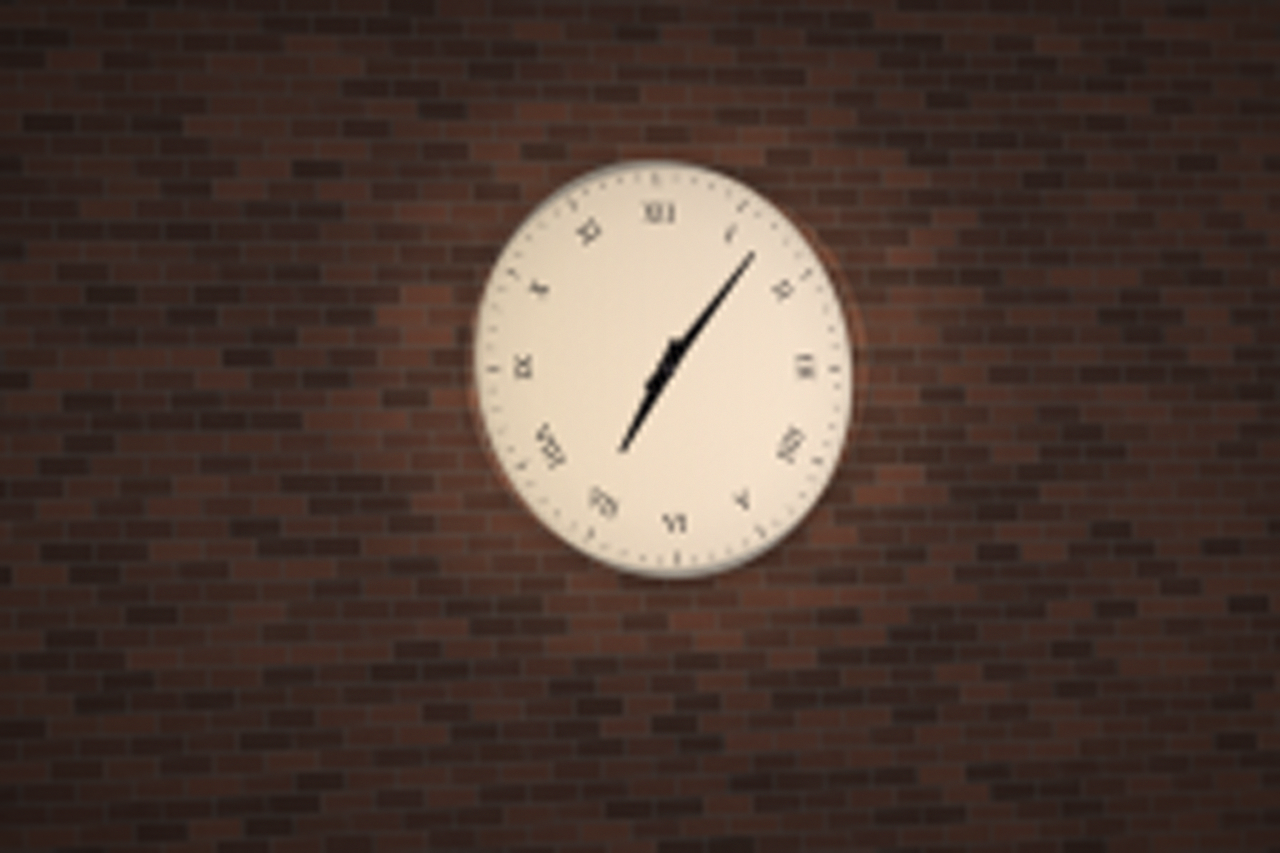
7:07
